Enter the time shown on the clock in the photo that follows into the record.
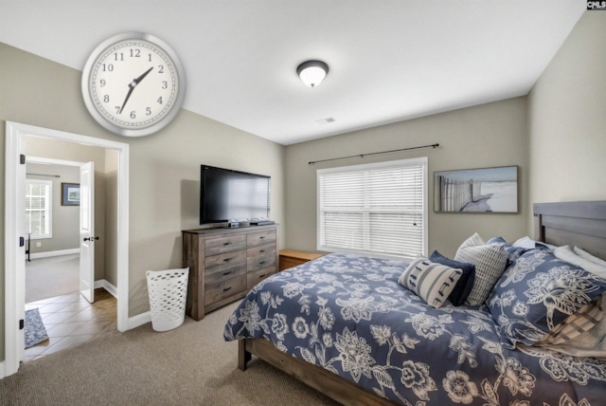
1:34
